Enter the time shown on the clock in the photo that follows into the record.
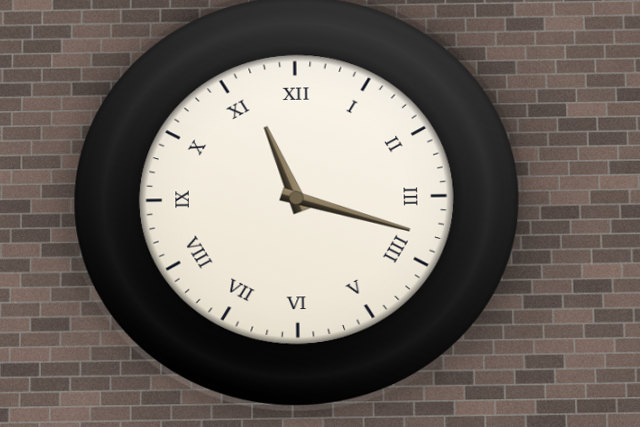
11:18
